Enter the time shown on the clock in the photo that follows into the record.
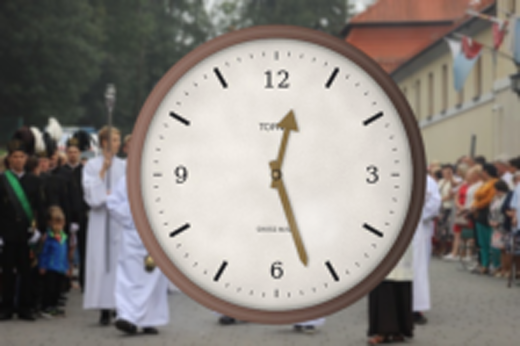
12:27
